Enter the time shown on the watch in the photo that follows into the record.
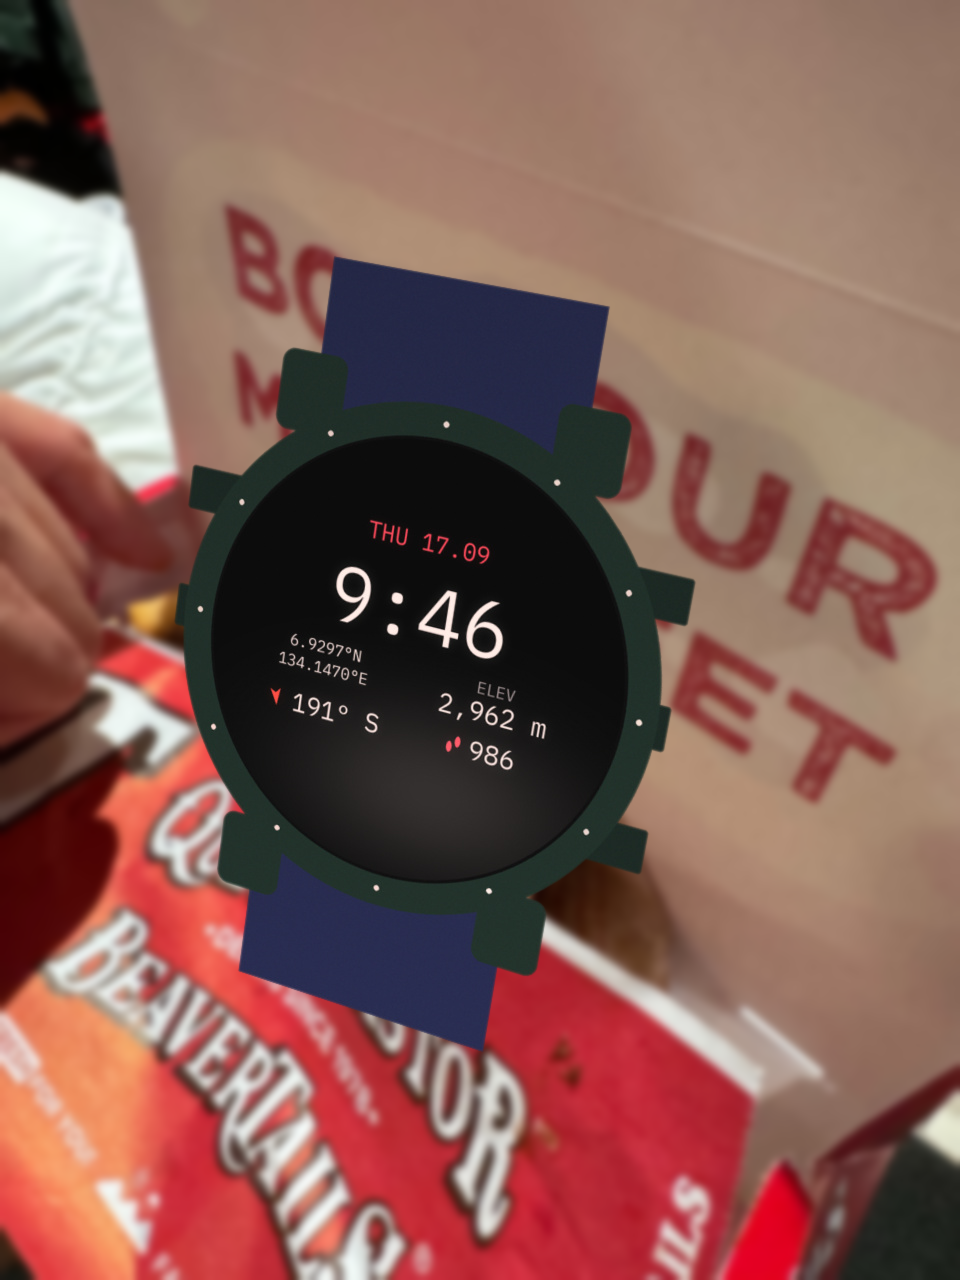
9:46
